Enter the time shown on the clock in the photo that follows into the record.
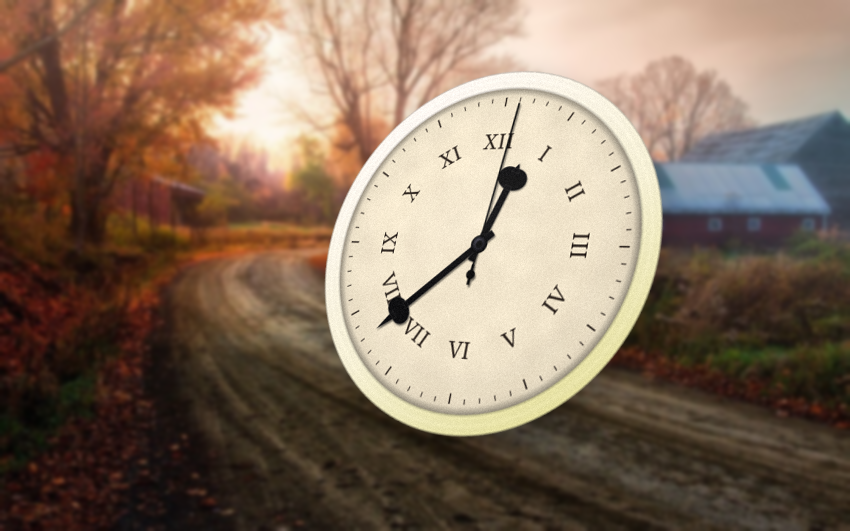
12:38:01
